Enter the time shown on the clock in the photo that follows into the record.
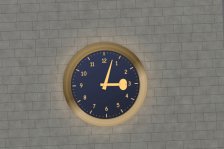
3:03
